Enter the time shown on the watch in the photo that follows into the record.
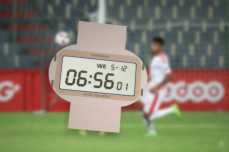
6:56
